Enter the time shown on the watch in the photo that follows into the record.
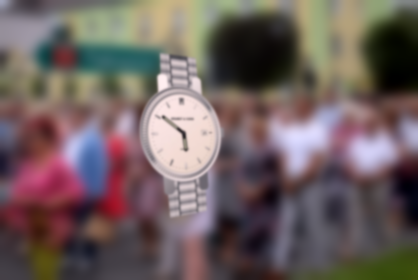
5:51
